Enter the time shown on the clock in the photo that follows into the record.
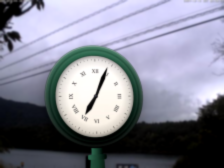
7:04
